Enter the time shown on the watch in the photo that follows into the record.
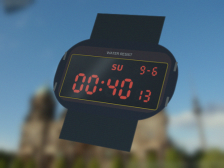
0:40:13
